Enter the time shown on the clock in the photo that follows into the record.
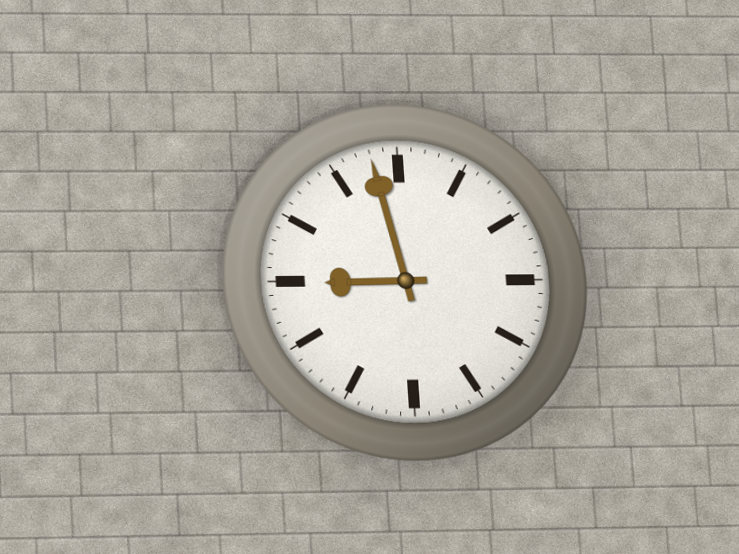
8:58
